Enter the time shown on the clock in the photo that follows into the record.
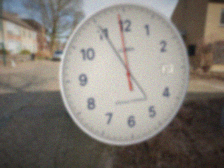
4:54:59
